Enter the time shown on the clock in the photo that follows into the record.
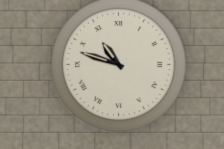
10:48
